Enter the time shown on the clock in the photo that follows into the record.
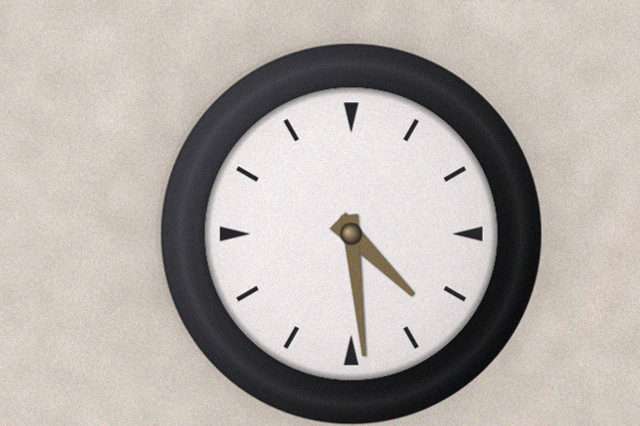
4:29
